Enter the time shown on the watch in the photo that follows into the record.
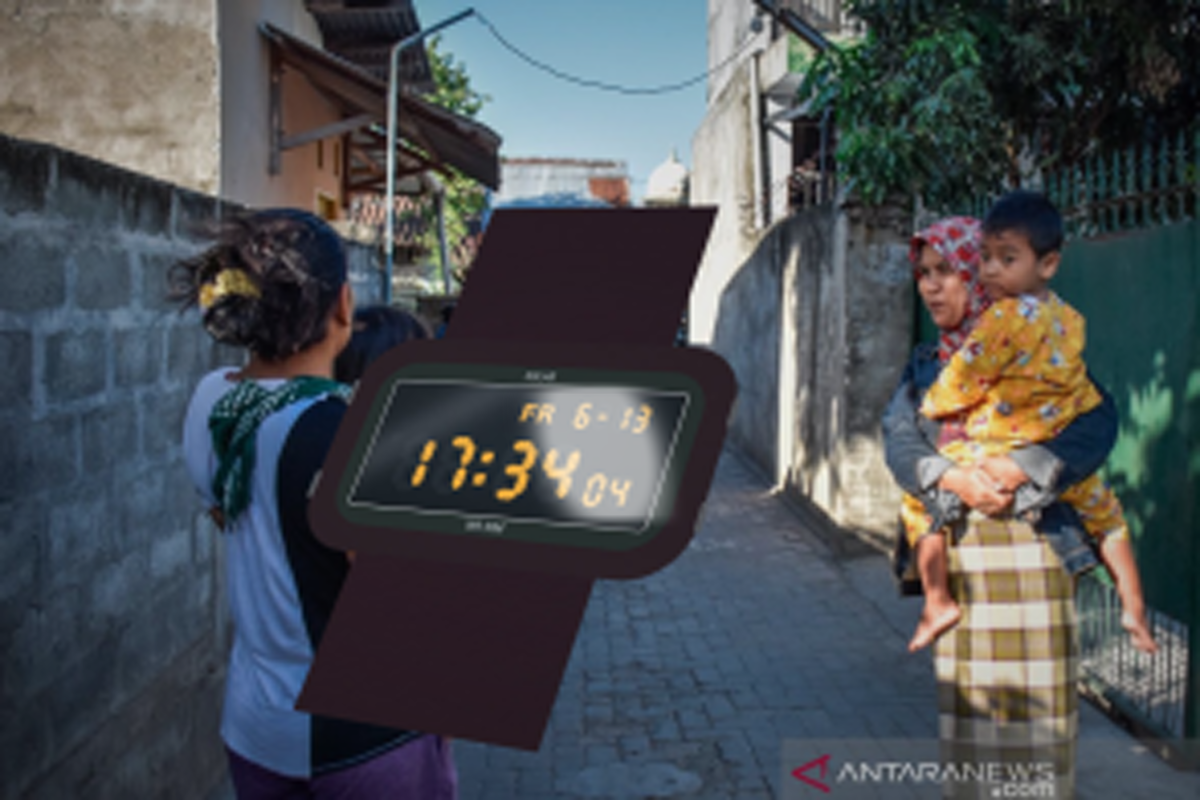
17:34:04
